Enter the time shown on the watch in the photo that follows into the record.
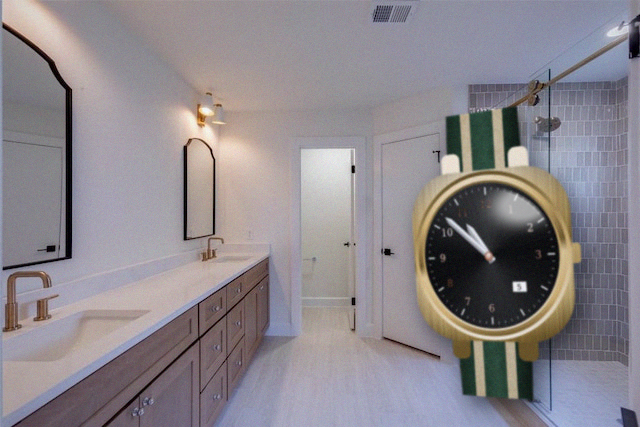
10:52
